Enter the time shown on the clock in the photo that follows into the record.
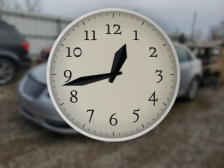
12:43
